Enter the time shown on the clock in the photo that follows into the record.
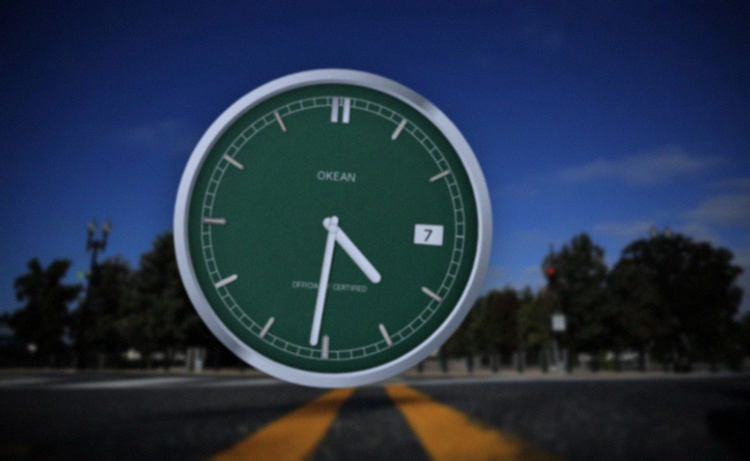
4:31
